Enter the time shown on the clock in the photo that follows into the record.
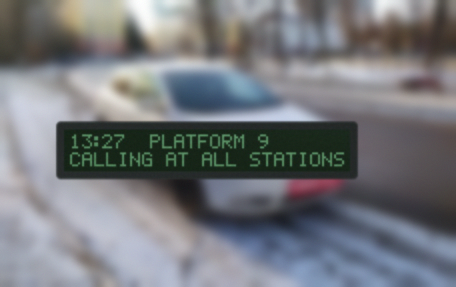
13:27
